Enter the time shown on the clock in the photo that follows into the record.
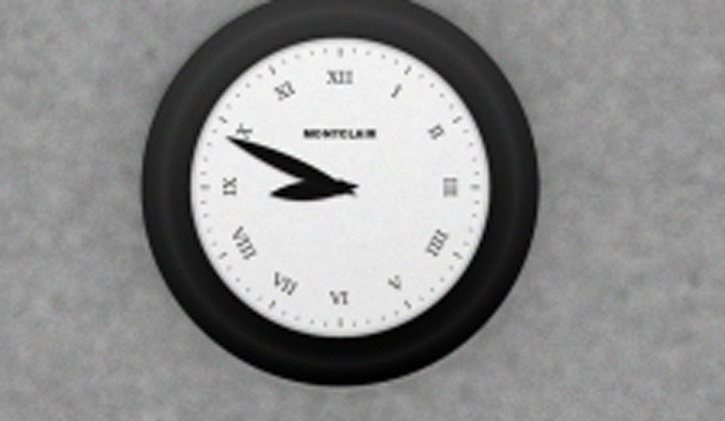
8:49
